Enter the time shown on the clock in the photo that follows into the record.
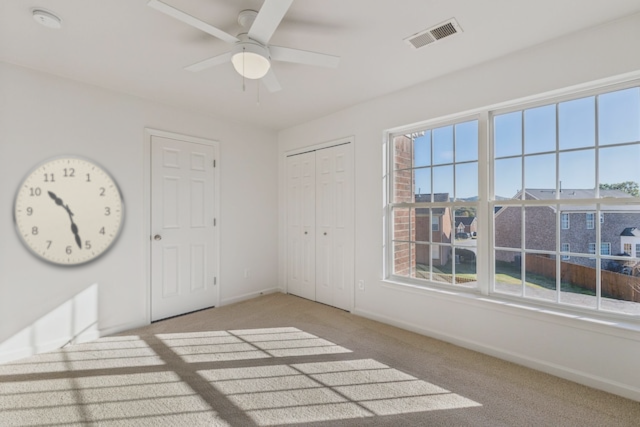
10:27
